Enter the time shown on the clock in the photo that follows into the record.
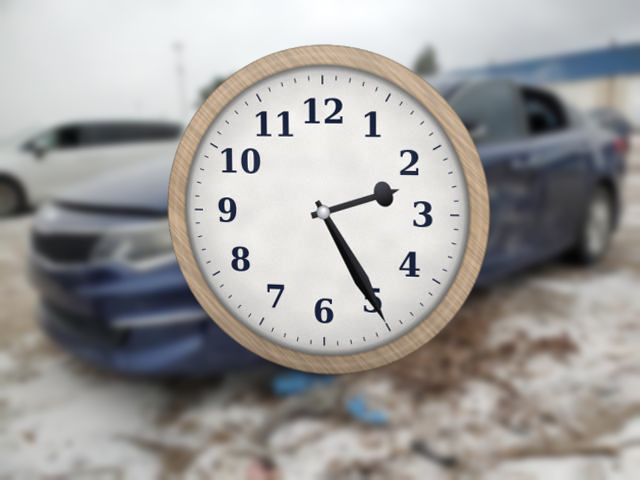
2:25
